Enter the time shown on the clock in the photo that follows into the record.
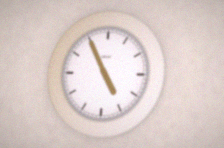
4:55
